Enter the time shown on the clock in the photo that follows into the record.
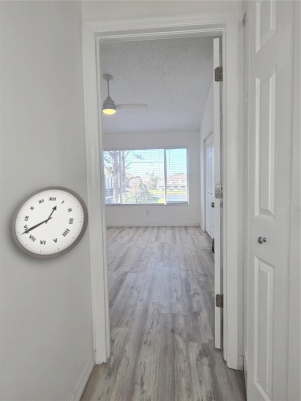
12:39
